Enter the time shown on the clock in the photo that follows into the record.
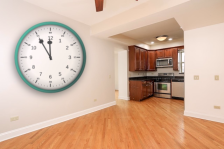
11:55
